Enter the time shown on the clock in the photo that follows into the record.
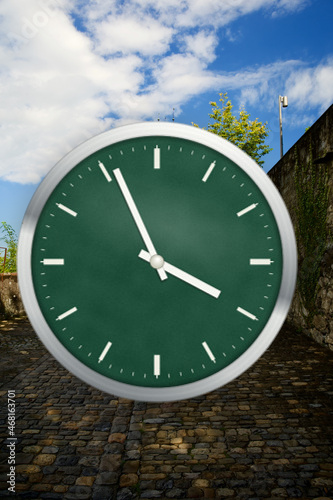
3:56
